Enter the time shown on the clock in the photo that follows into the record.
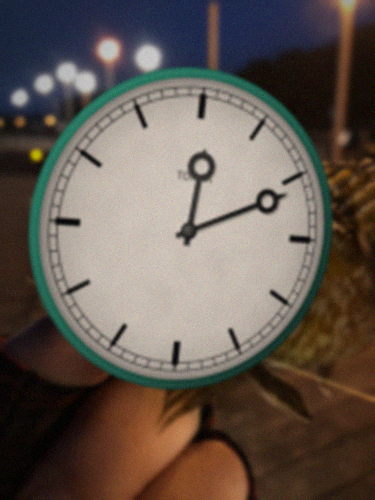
12:11
